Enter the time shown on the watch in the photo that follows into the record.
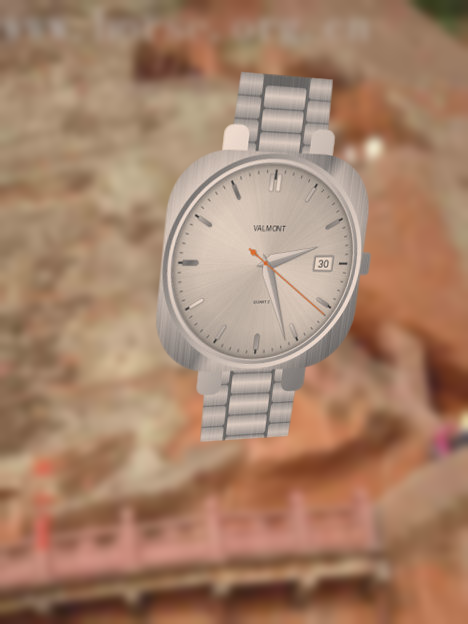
2:26:21
